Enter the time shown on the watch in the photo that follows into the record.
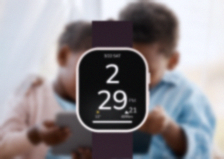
2:29
